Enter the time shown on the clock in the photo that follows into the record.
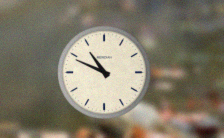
10:49
